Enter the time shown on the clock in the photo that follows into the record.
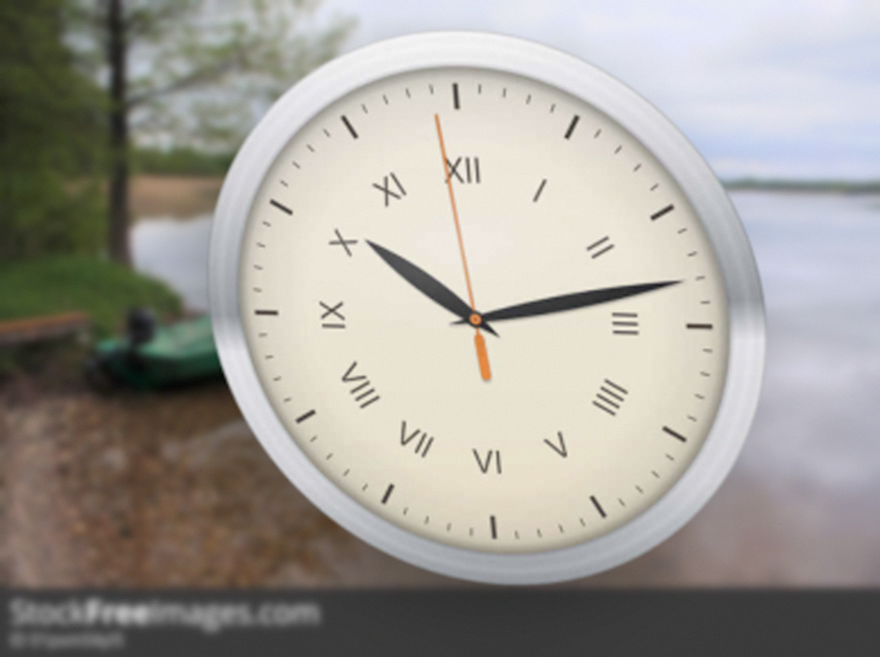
10:12:59
